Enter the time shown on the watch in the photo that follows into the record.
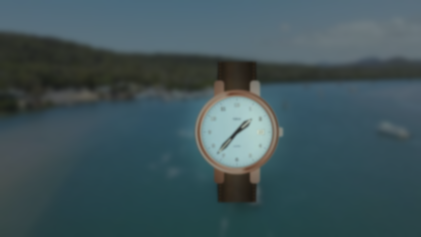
1:37
